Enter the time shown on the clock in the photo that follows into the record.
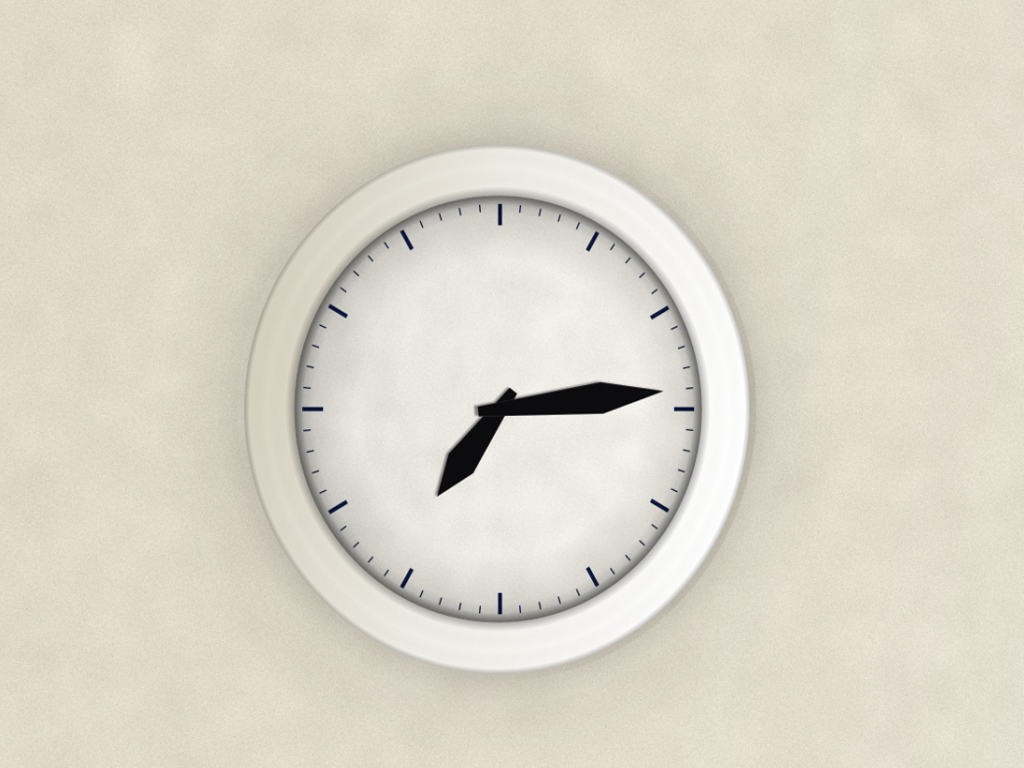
7:14
